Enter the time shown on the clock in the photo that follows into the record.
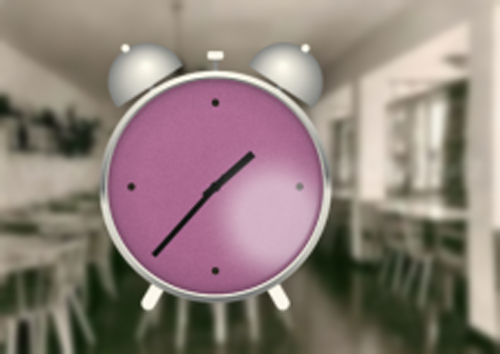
1:37
